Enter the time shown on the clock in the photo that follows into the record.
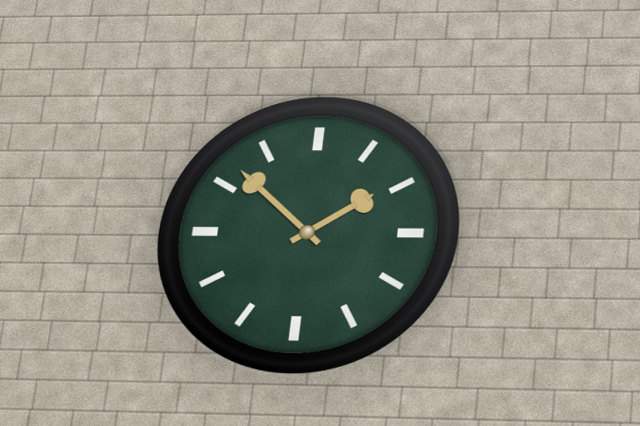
1:52
